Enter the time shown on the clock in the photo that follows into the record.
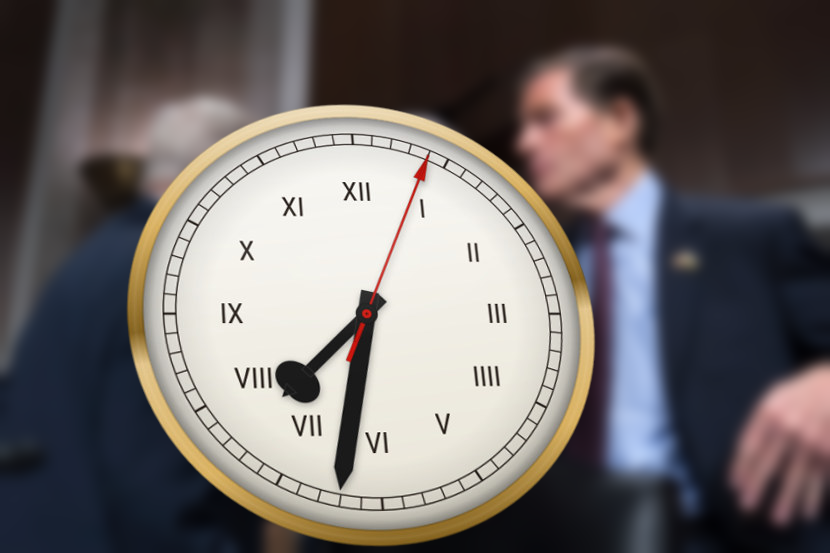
7:32:04
